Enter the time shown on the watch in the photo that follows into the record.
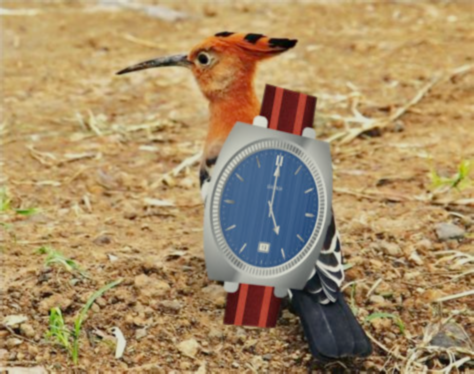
5:00
